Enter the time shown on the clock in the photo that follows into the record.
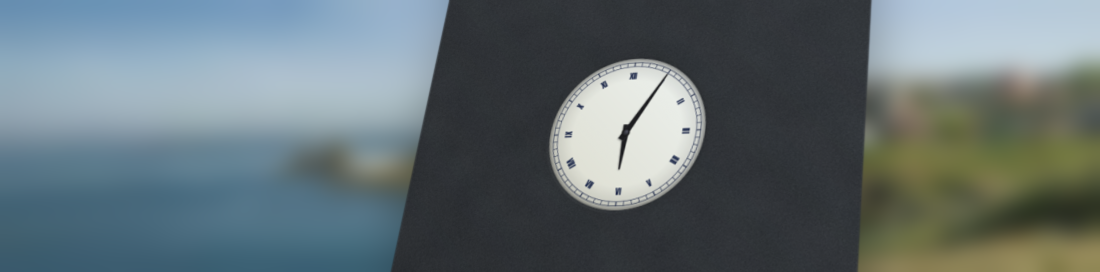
6:05
